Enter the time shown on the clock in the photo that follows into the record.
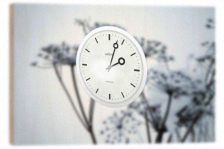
2:03
